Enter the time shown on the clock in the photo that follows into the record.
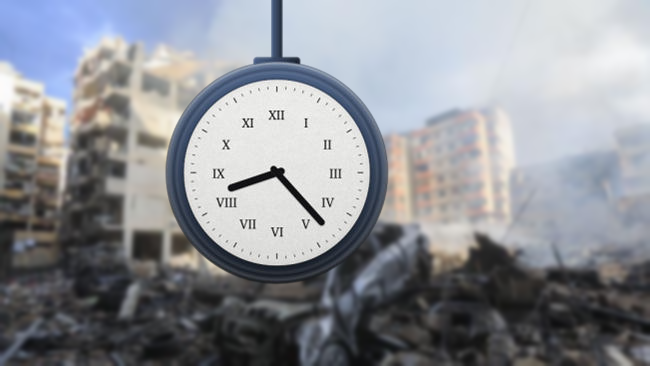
8:23
